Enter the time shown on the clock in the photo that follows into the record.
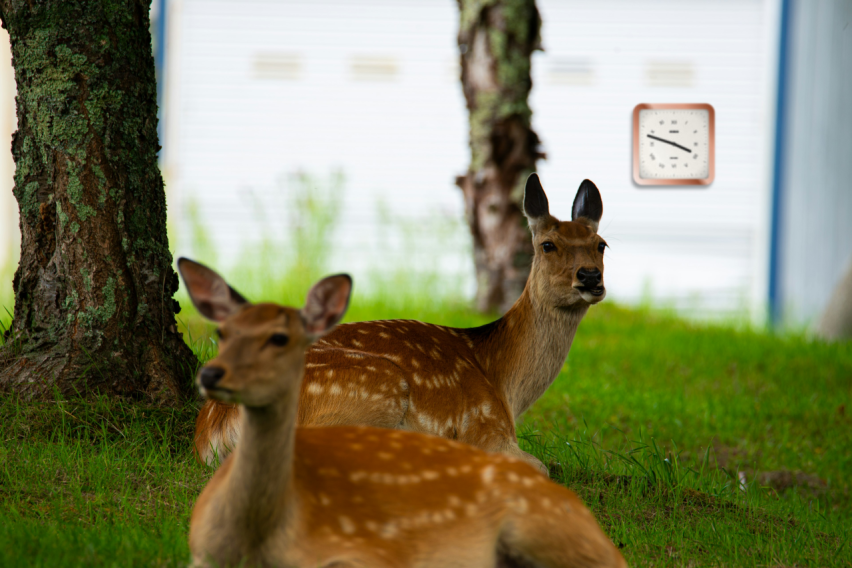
3:48
